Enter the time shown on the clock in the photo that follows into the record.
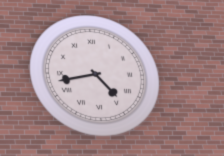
4:43
